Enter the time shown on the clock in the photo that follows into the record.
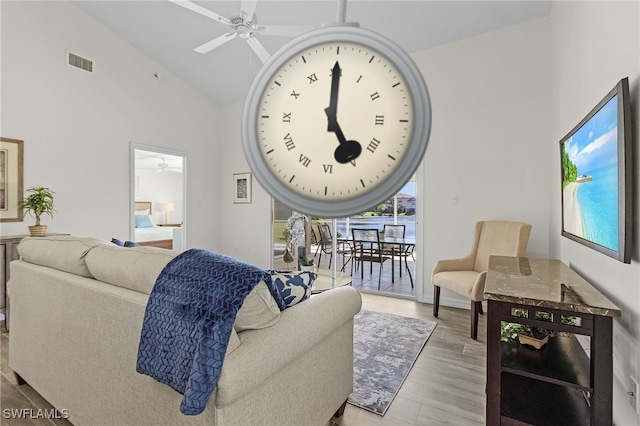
5:00
